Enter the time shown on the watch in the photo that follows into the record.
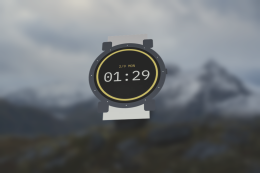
1:29
